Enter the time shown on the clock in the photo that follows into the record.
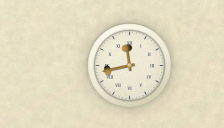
11:43
